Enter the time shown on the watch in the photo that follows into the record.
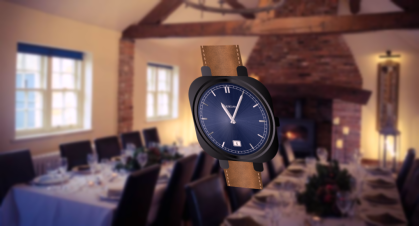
11:05
